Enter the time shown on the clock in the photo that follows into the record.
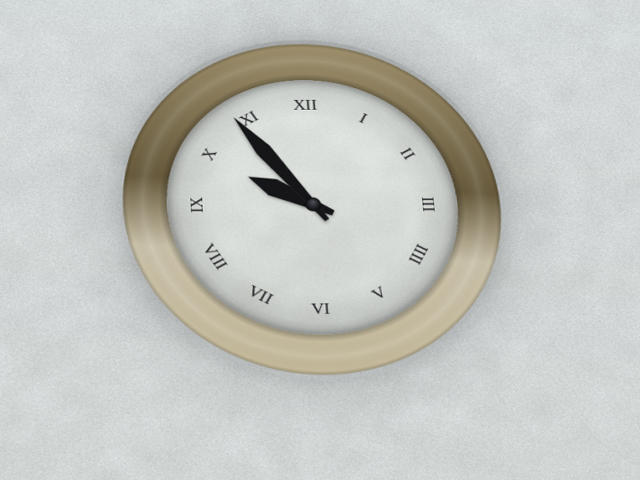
9:54
